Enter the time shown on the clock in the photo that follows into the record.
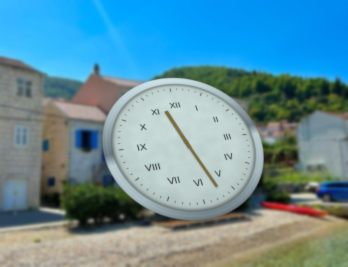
11:27
